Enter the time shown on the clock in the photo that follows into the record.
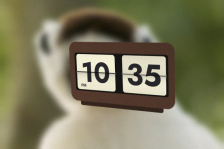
10:35
